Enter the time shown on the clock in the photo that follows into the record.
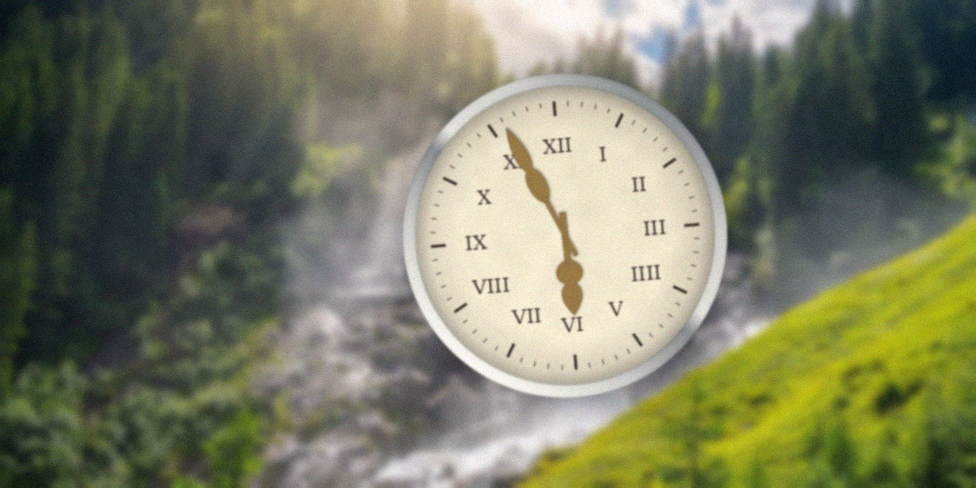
5:56
